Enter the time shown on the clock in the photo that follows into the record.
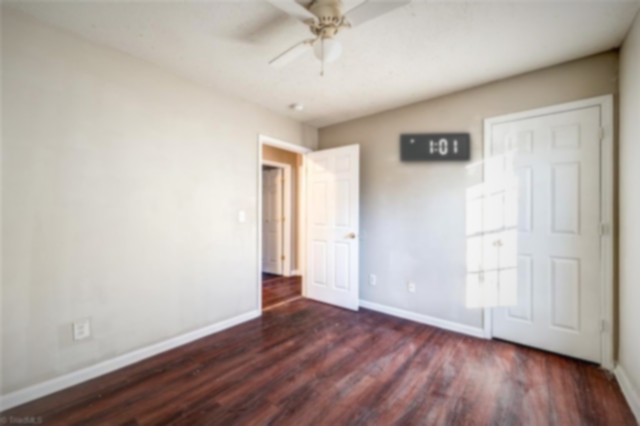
1:01
